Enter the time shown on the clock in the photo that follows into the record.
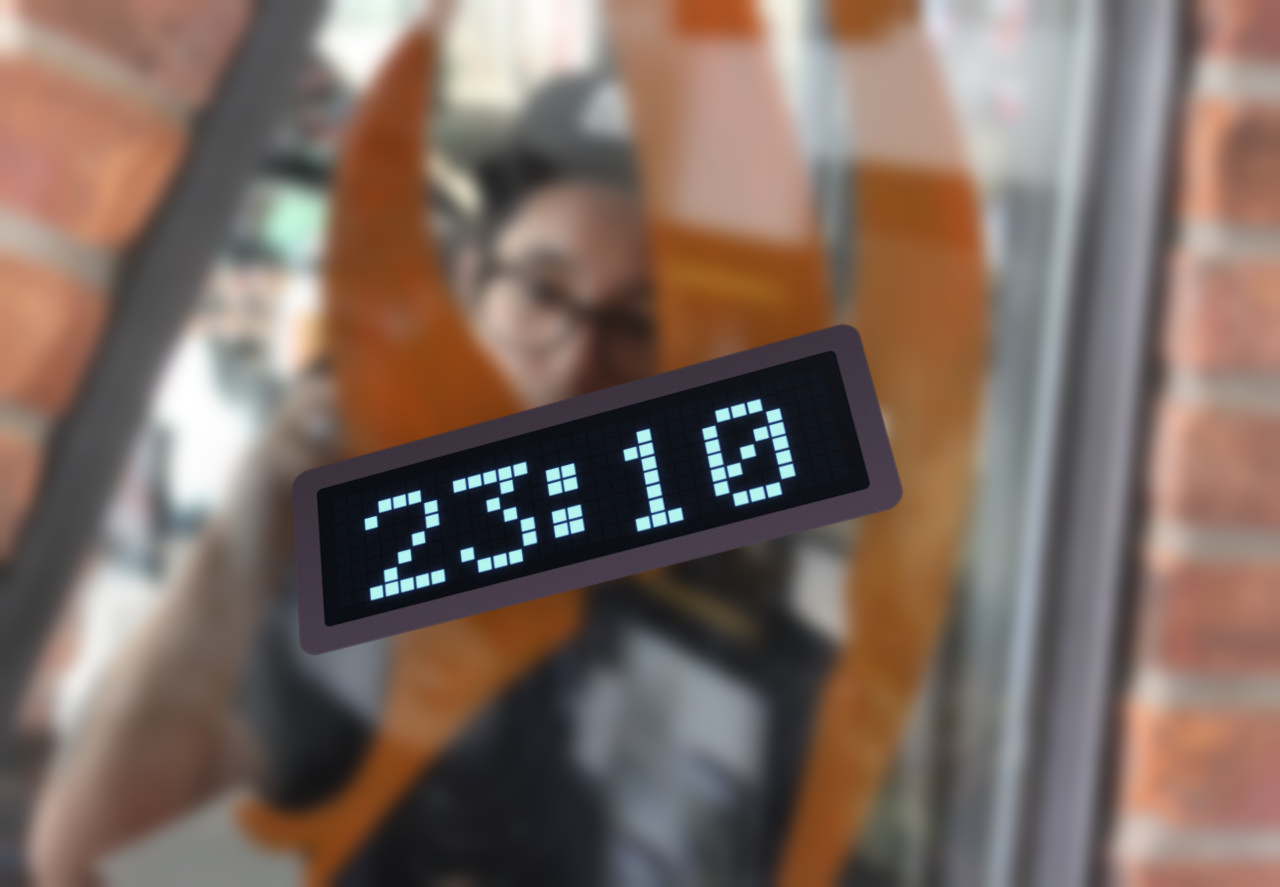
23:10
